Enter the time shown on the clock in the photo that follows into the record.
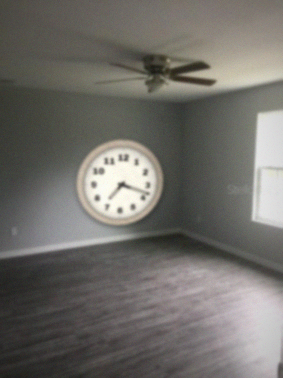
7:18
